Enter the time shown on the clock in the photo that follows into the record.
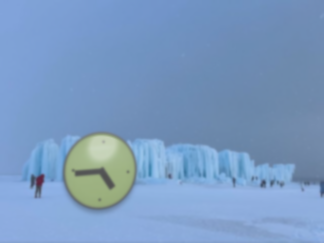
4:44
